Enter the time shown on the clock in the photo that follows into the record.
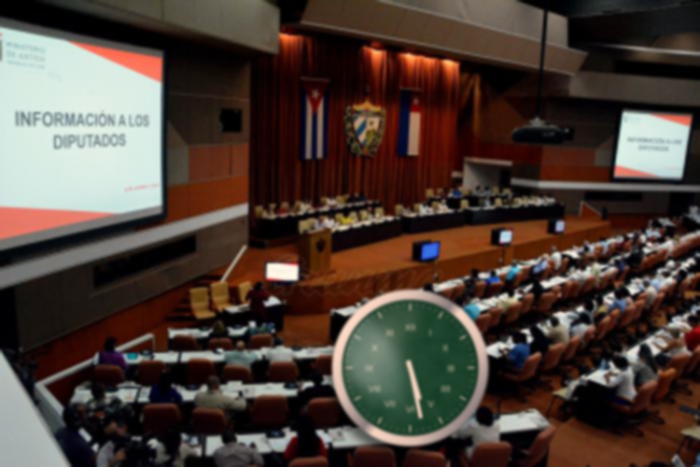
5:28
